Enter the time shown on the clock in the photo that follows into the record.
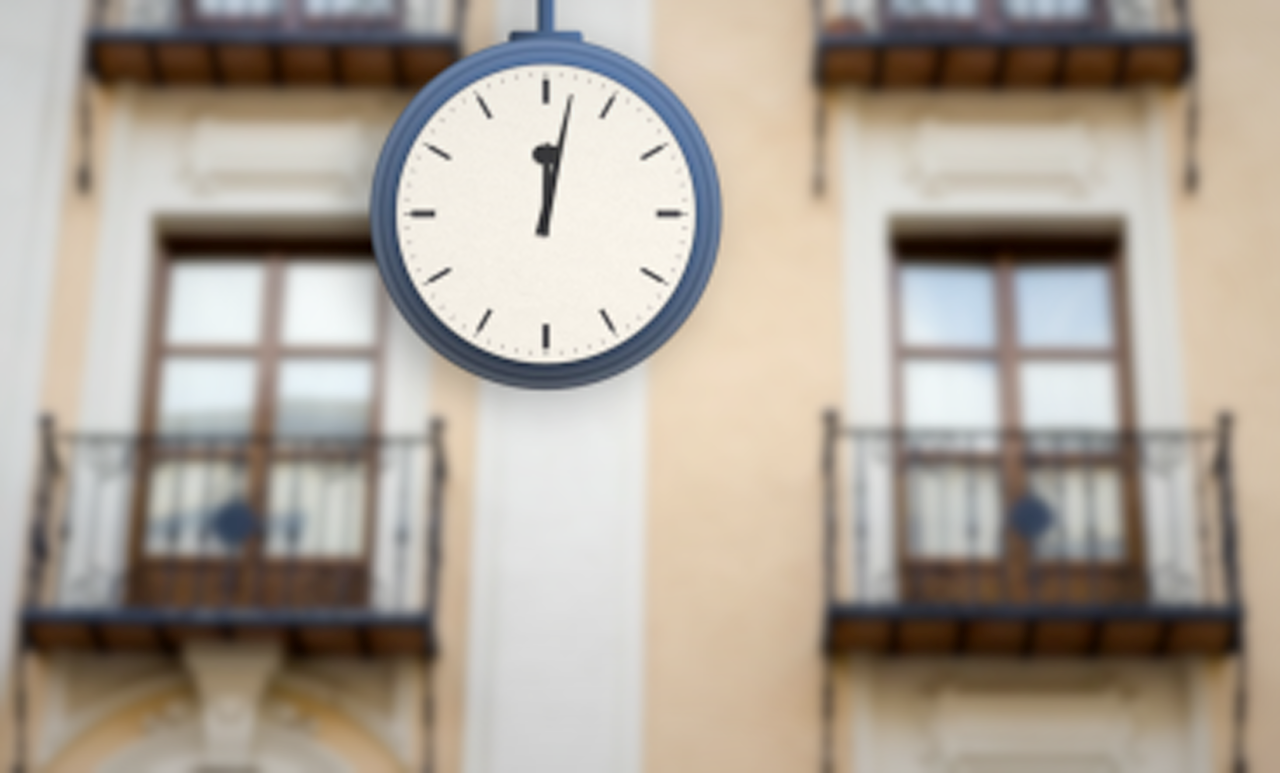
12:02
